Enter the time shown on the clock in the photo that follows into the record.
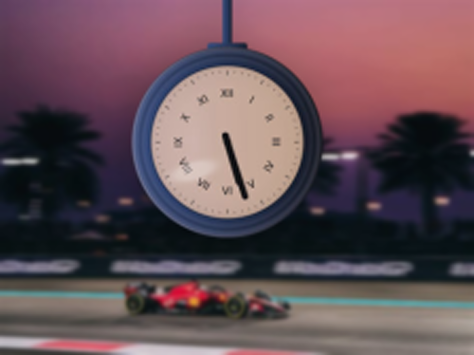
5:27
